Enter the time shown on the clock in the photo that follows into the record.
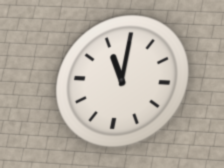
11:00
